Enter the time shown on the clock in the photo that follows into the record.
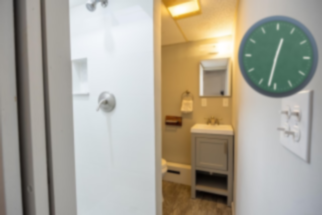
12:32
